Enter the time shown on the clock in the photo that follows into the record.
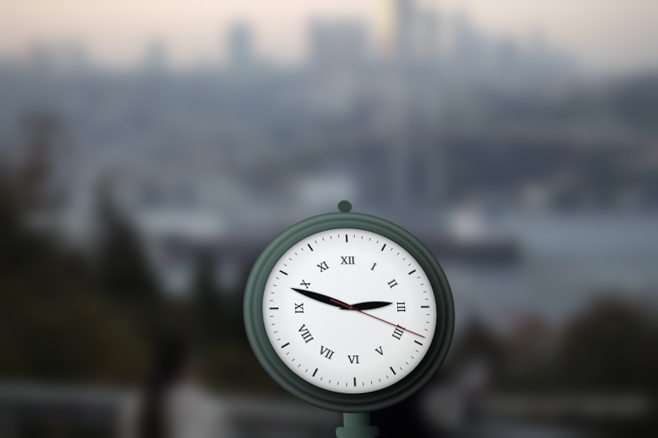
2:48:19
